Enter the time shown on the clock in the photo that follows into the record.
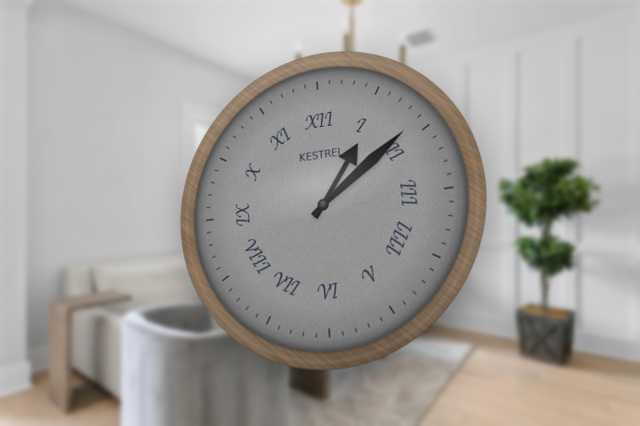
1:09
